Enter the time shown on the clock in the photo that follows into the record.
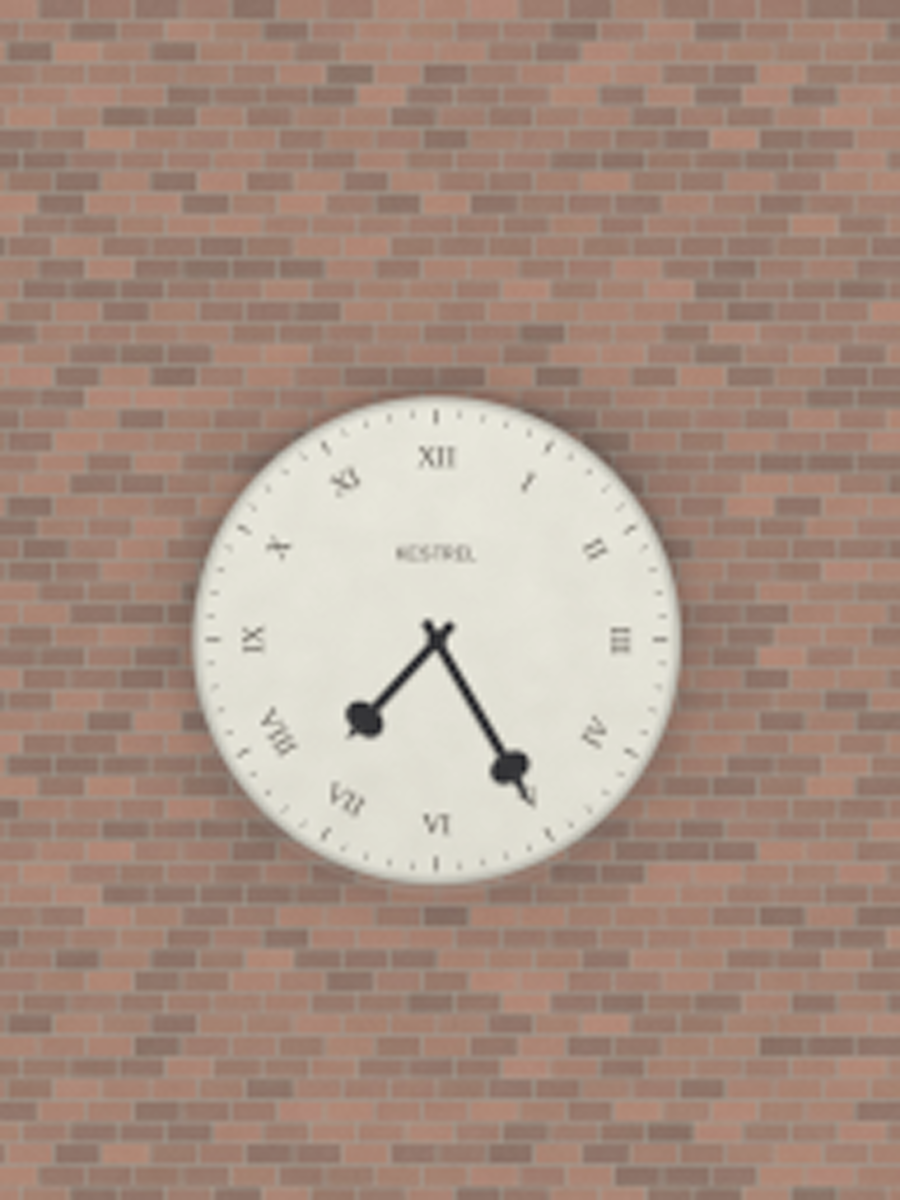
7:25
